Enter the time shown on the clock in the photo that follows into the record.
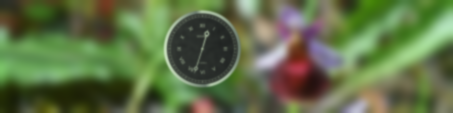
12:33
